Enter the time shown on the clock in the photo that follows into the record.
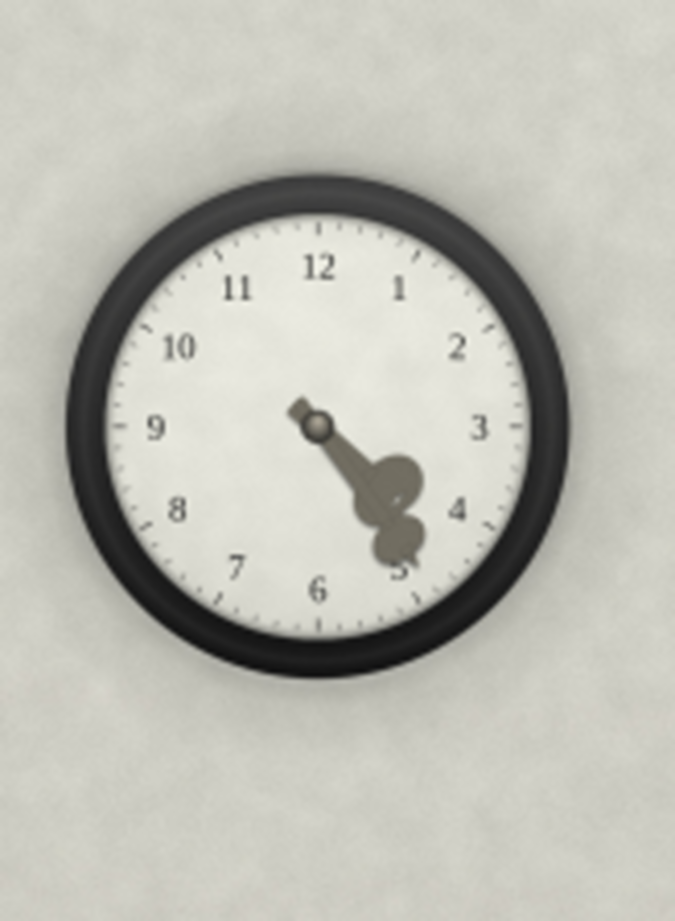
4:24
